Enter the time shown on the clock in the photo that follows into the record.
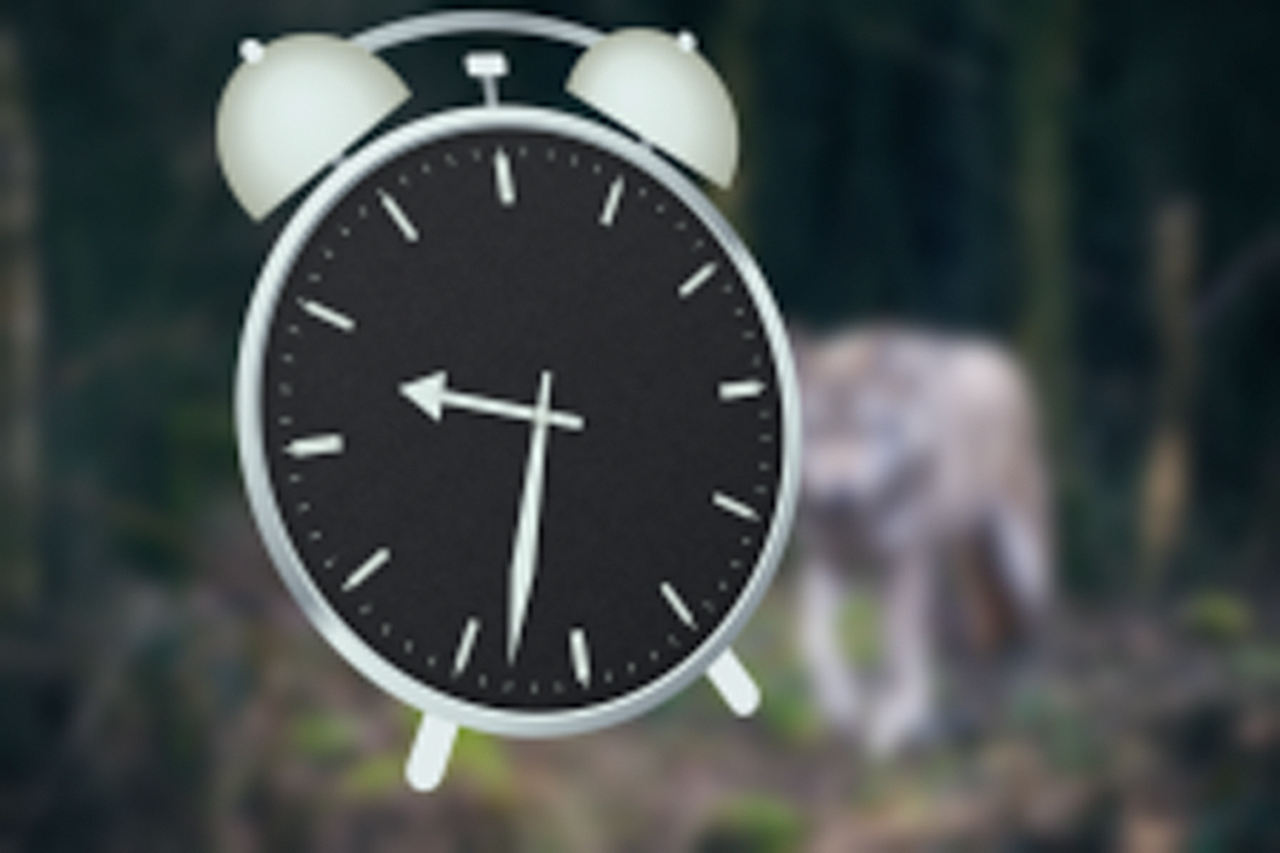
9:33
